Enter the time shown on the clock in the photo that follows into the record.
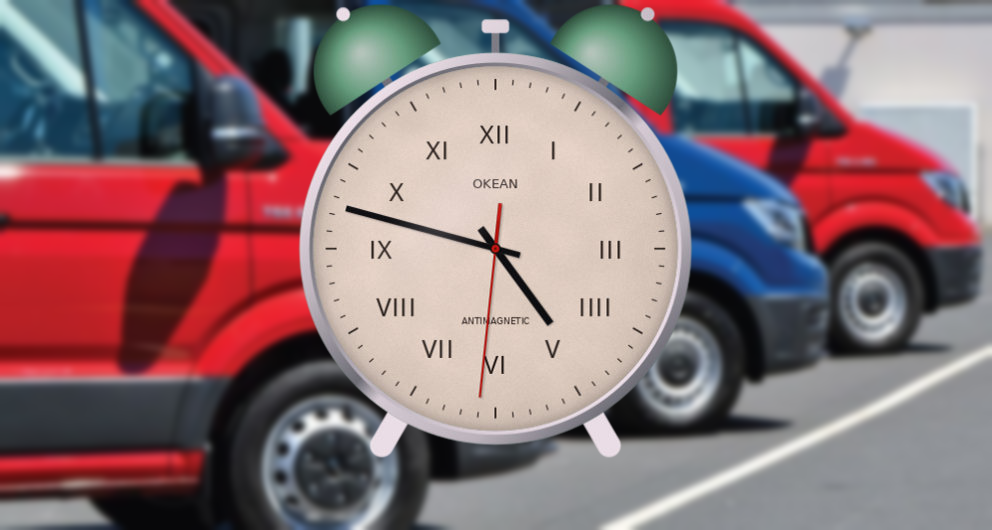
4:47:31
